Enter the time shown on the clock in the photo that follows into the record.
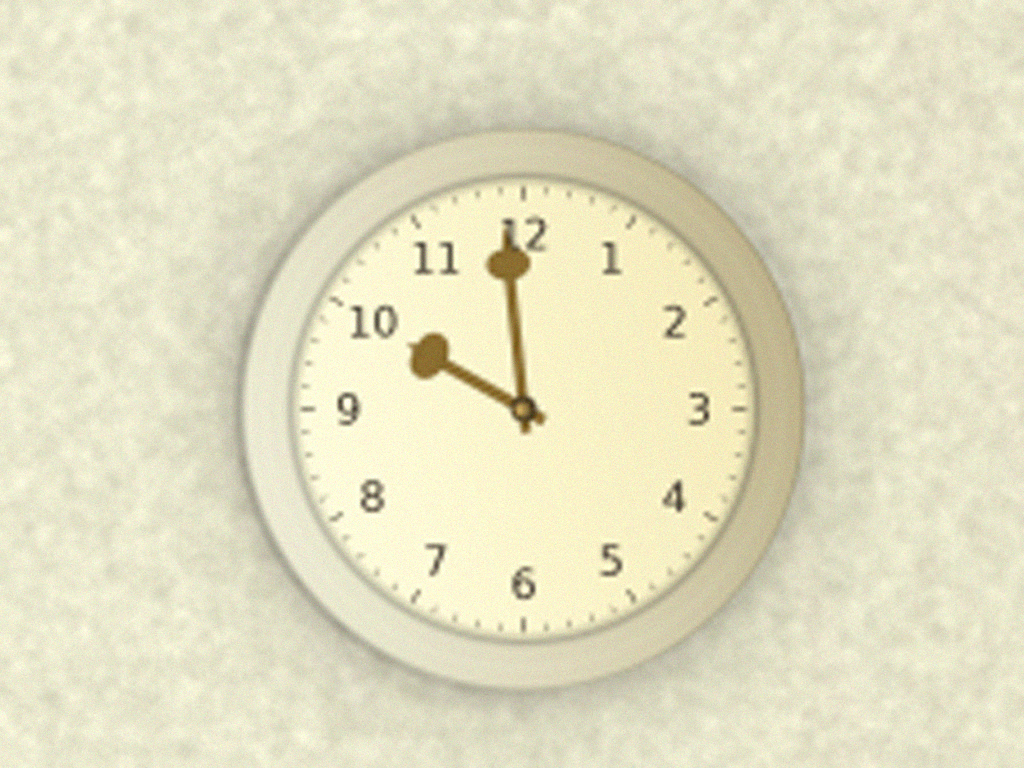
9:59
